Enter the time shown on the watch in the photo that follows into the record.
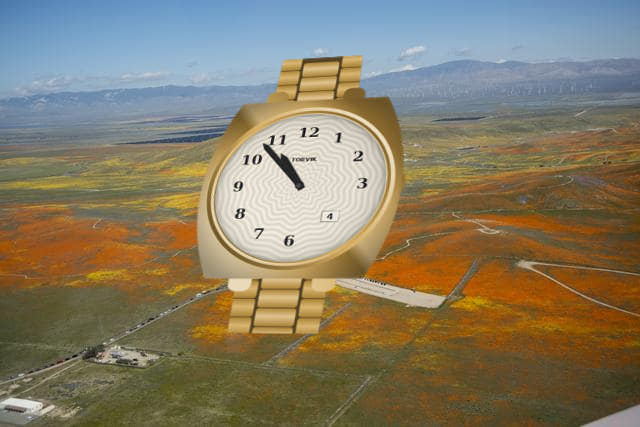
10:53
